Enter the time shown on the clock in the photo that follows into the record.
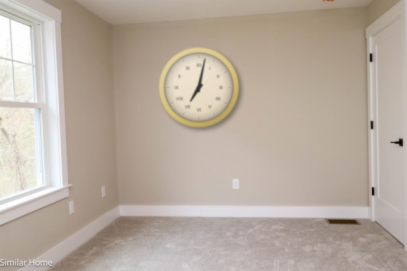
7:02
